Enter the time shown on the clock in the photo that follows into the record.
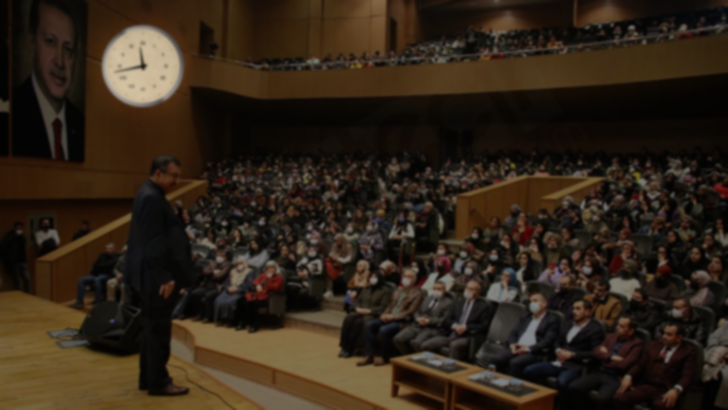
11:43
